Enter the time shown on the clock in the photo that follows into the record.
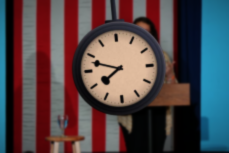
7:48
